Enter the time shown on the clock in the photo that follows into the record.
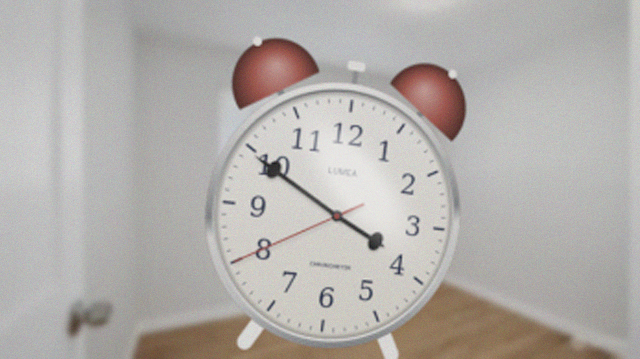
3:49:40
